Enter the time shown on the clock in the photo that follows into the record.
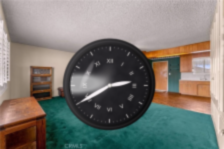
2:40
